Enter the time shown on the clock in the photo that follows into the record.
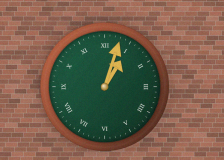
1:03
